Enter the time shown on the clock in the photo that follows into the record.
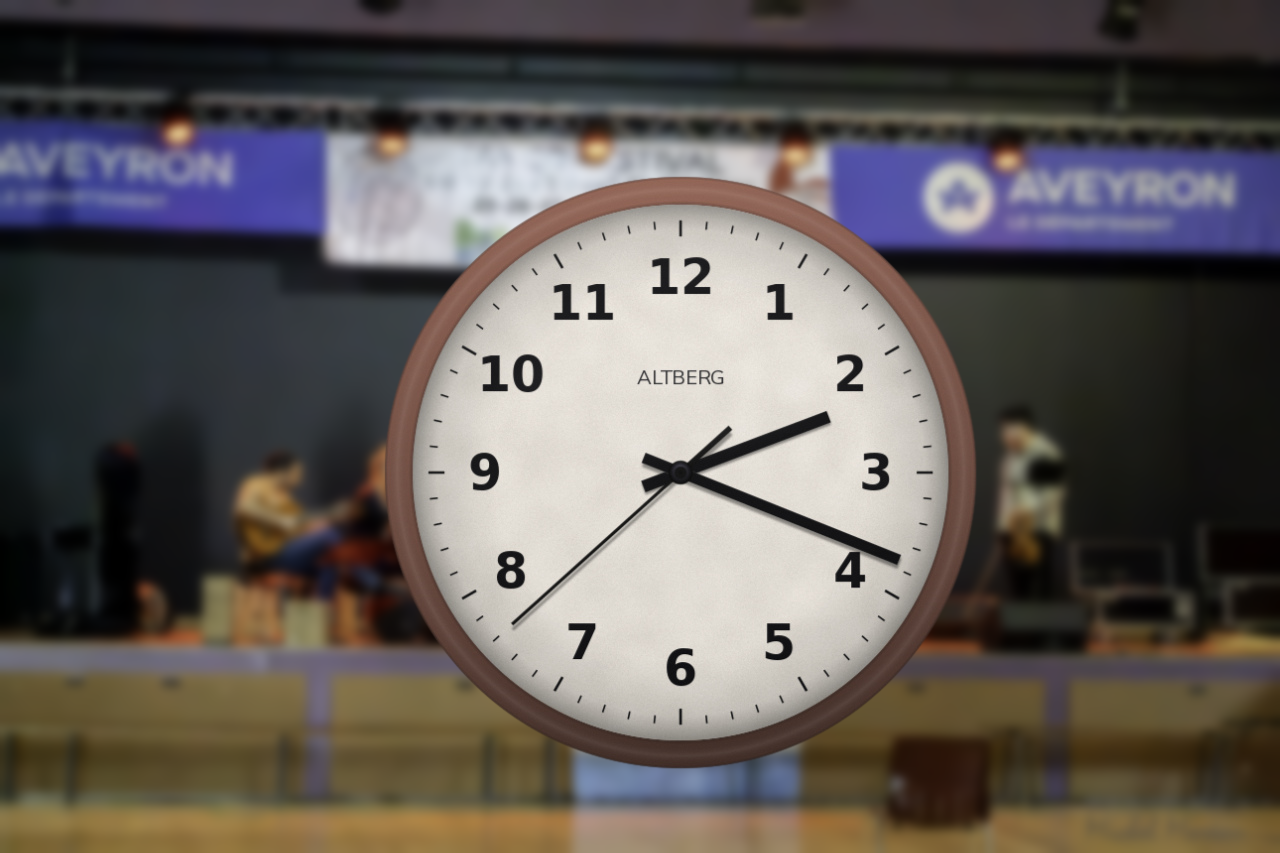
2:18:38
